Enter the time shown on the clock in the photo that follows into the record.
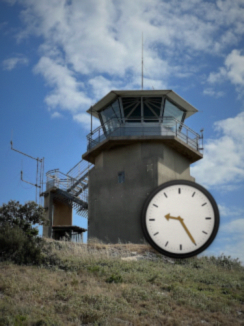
9:25
